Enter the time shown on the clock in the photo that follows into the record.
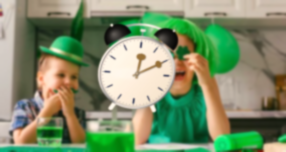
12:10
